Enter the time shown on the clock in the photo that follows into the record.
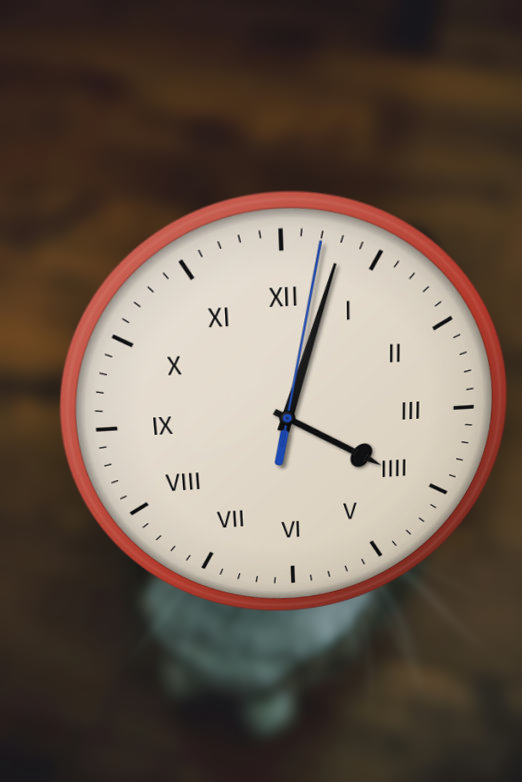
4:03:02
